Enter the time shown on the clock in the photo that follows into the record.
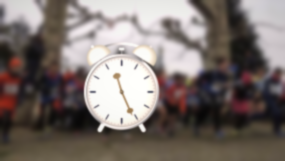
11:26
